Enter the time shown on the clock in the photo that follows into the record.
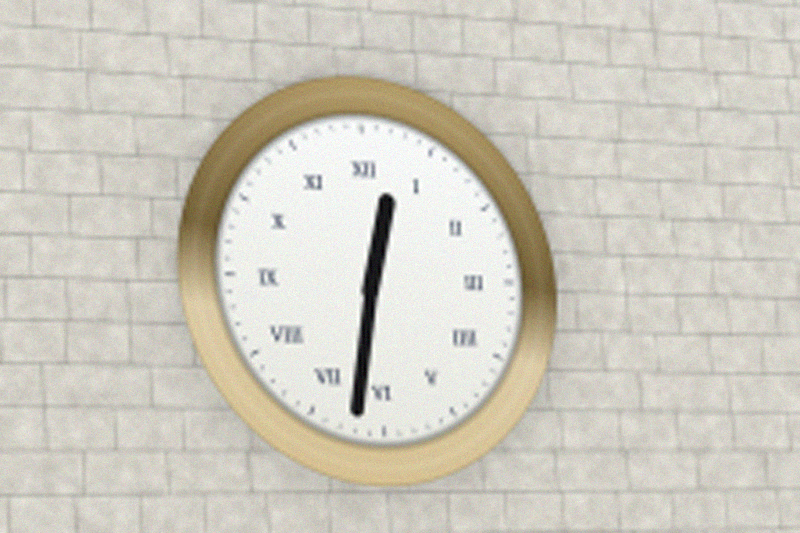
12:32
